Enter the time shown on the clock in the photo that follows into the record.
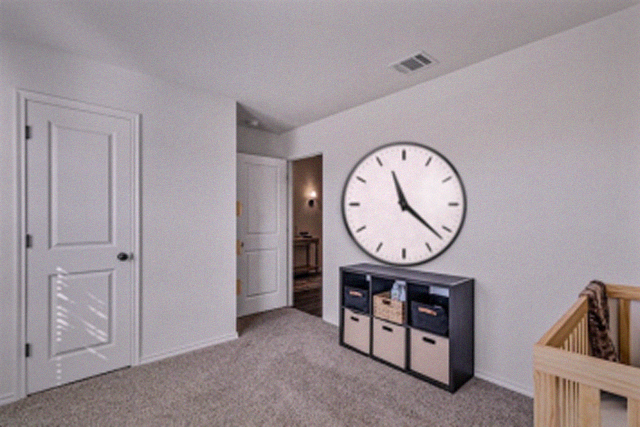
11:22
